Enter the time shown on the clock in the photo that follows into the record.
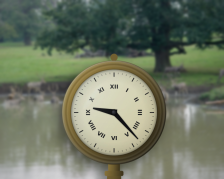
9:23
